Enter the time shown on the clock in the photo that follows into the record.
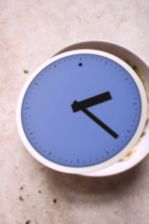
2:22
